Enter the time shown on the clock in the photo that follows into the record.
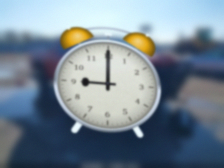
9:00
